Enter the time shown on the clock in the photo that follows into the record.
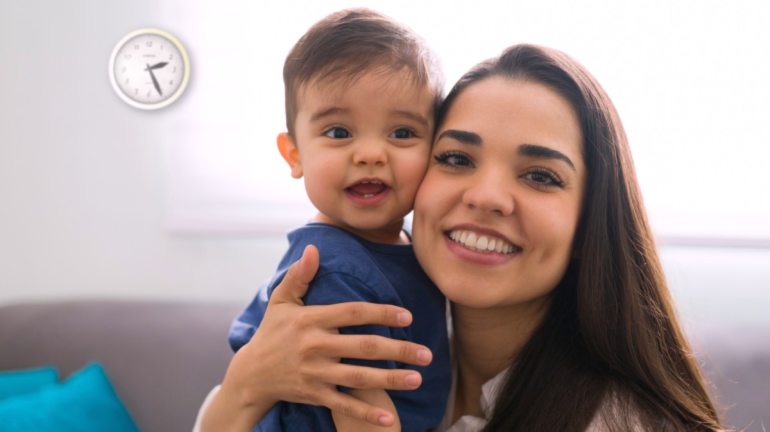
2:26
